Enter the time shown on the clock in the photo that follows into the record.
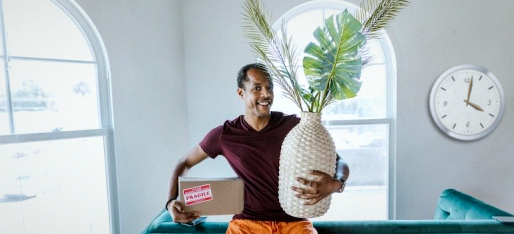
4:02
